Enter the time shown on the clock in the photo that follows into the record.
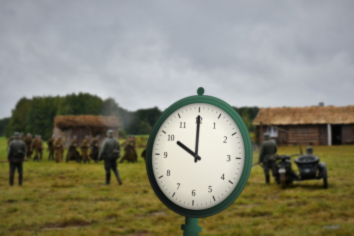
10:00
